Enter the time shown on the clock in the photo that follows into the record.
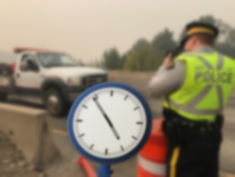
4:54
